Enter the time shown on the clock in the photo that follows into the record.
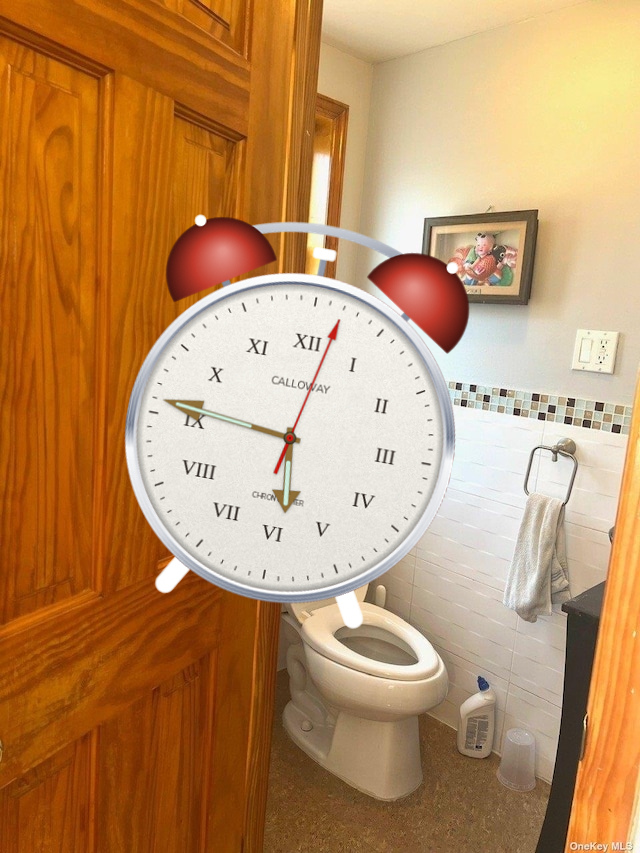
5:46:02
